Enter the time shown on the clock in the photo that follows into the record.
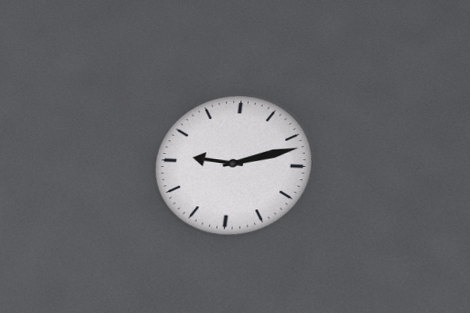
9:12
